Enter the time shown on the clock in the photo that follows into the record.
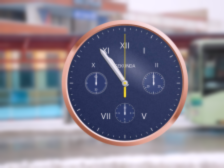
10:54
